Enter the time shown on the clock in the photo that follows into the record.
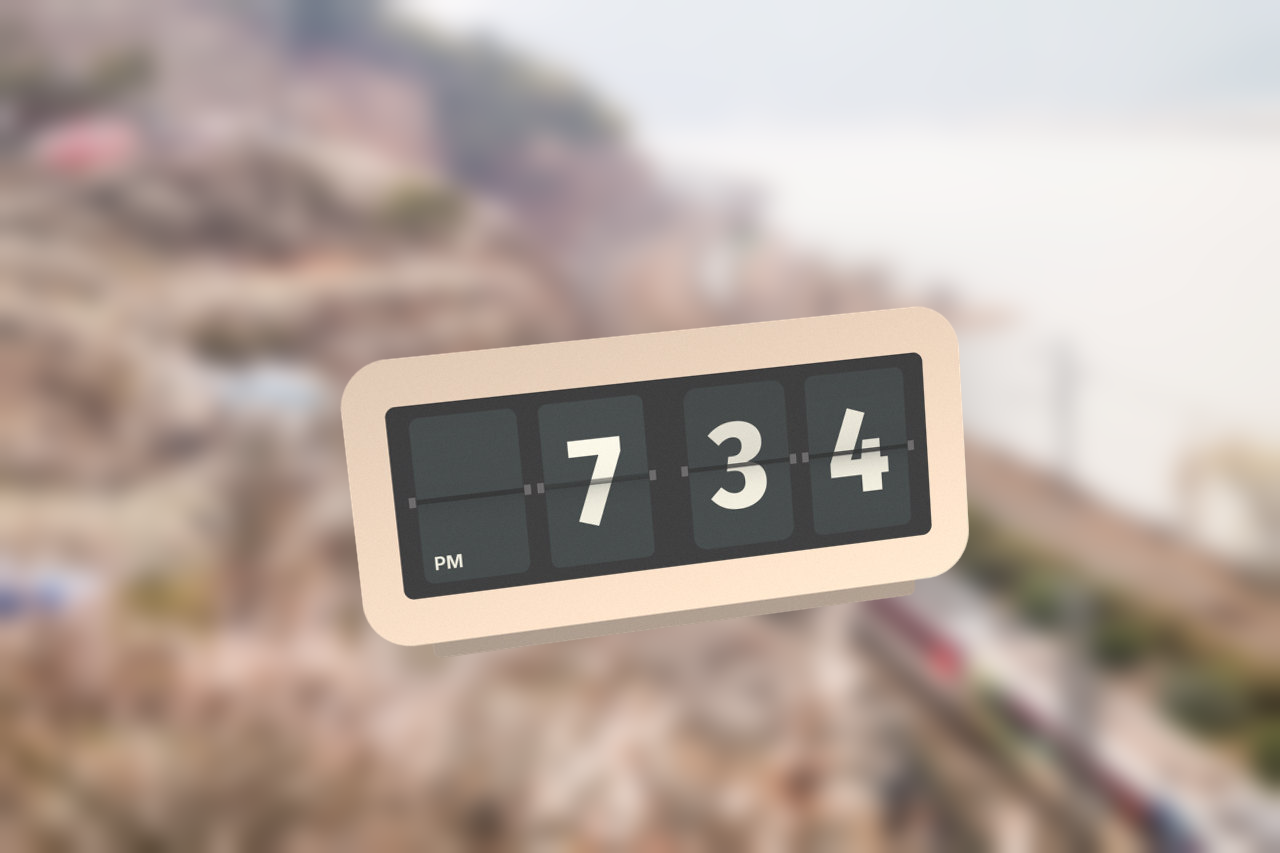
7:34
